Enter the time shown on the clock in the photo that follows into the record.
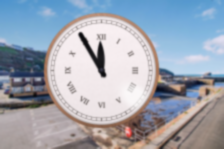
11:55
